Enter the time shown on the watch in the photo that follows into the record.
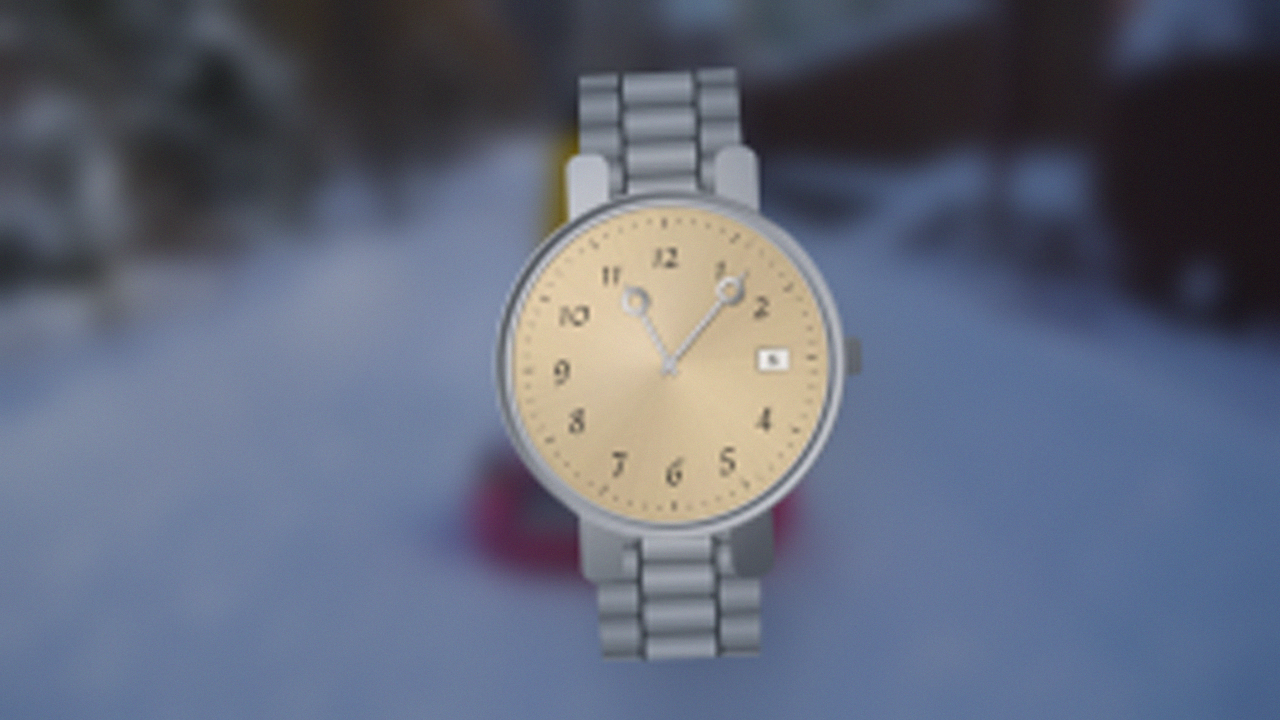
11:07
